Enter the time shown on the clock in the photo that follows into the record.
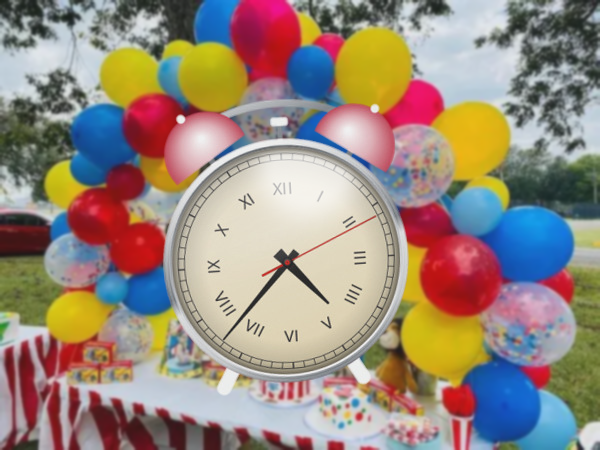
4:37:11
